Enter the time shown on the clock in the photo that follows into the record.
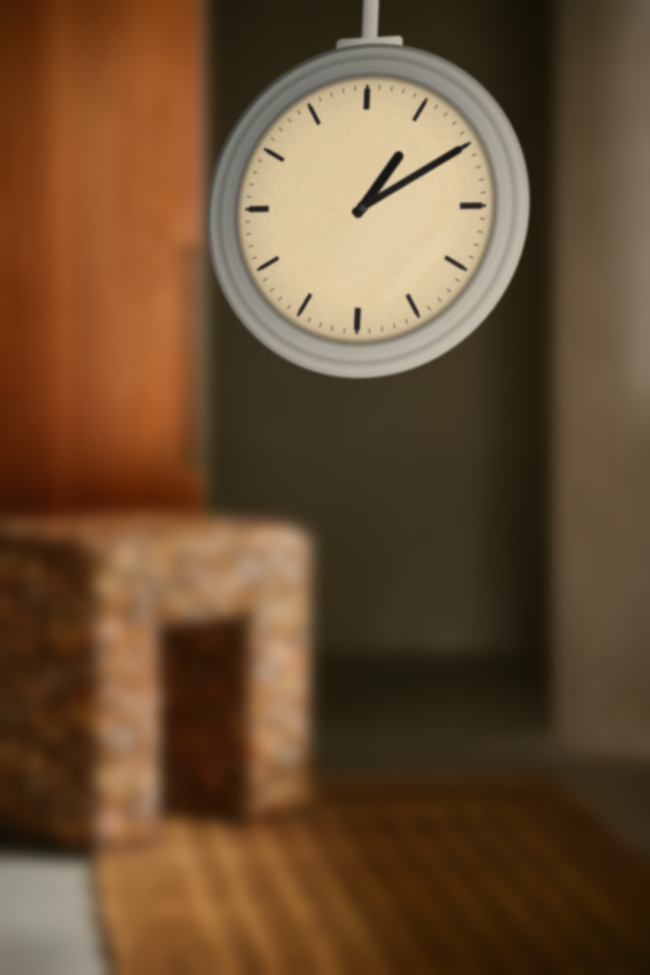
1:10
